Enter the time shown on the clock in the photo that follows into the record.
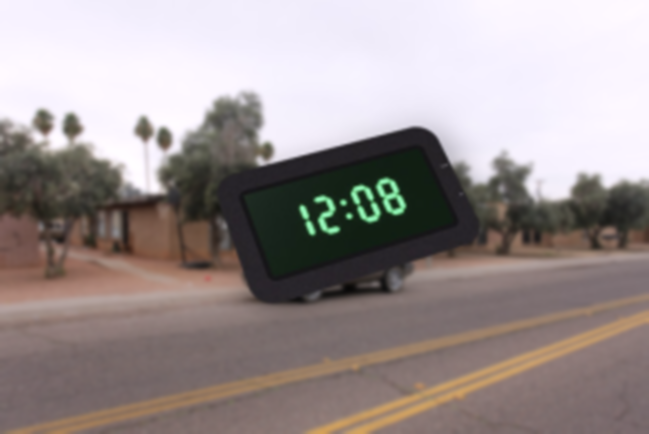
12:08
